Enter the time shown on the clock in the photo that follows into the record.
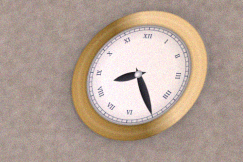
8:25
